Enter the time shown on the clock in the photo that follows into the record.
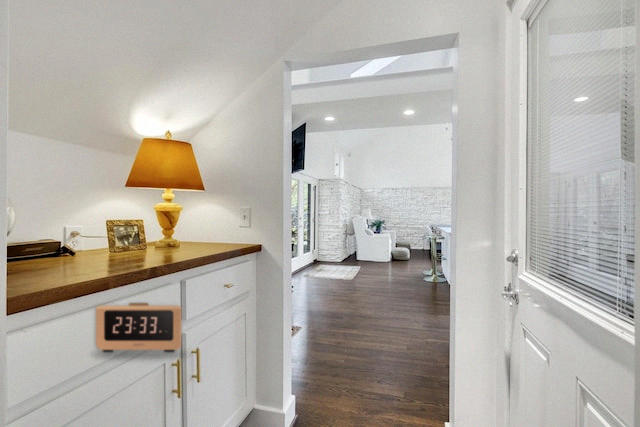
23:33
